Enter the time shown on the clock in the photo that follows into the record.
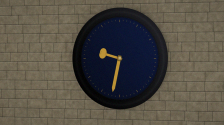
9:32
